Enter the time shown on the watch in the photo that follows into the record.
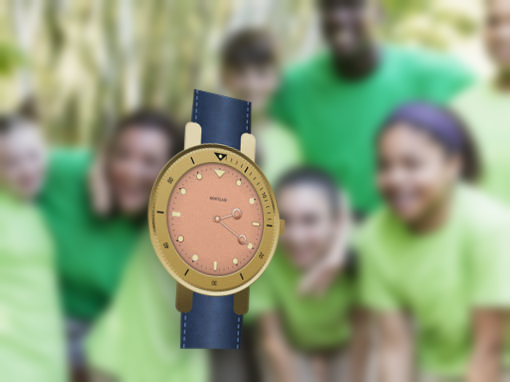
2:20
